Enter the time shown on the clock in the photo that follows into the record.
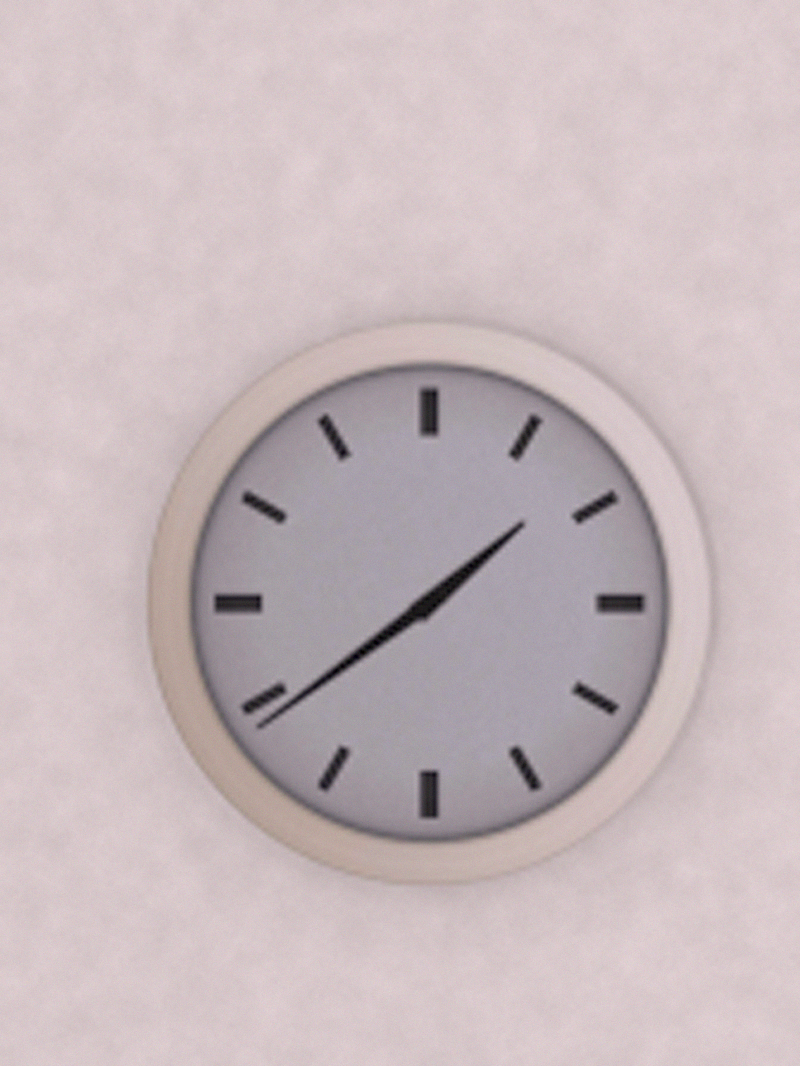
1:39
